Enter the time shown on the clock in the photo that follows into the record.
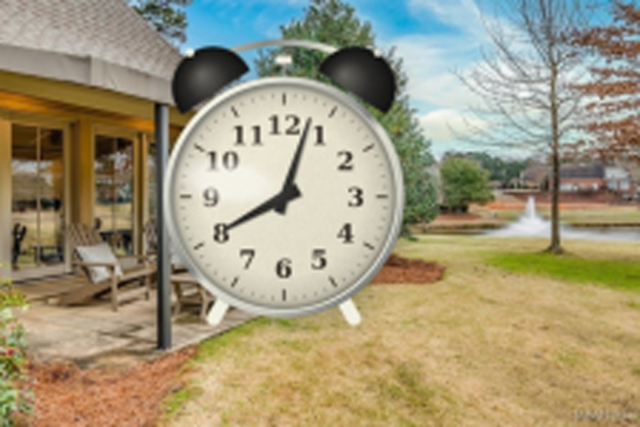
8:03
